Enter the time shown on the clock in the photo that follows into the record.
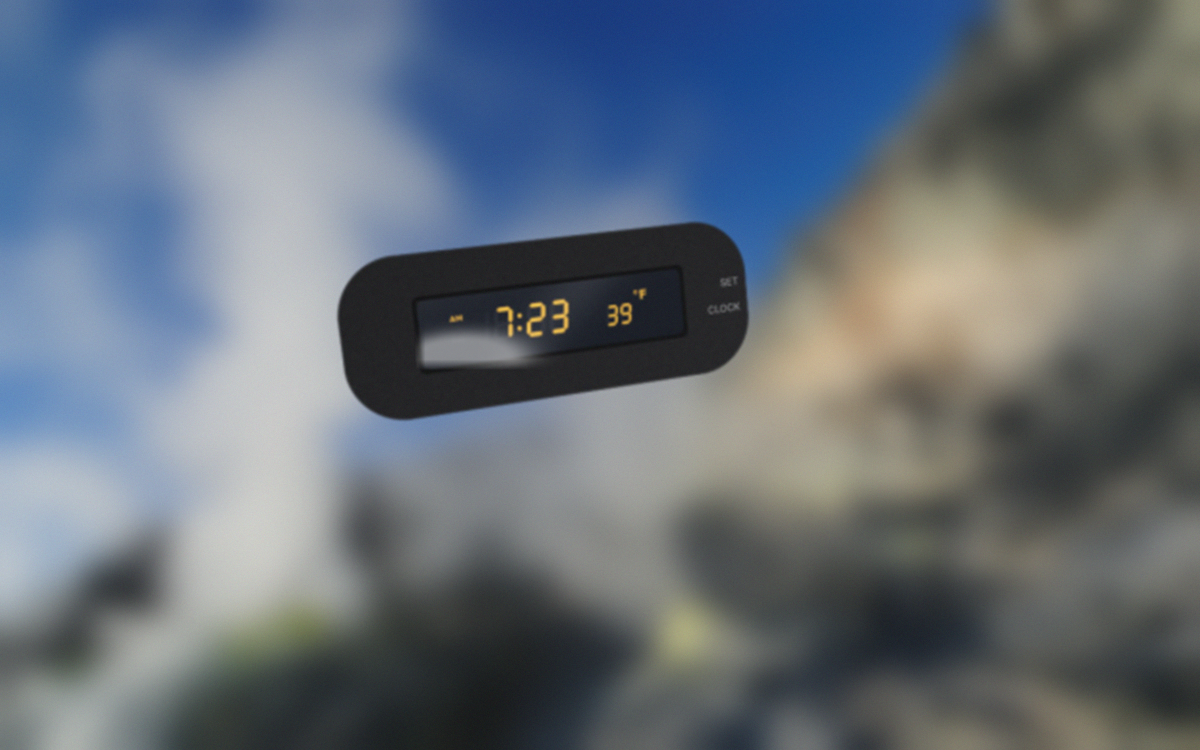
7:23
